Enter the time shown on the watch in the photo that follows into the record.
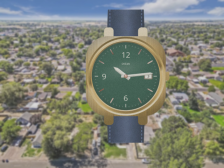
10:14
